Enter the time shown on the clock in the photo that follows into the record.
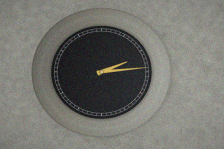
2:14
